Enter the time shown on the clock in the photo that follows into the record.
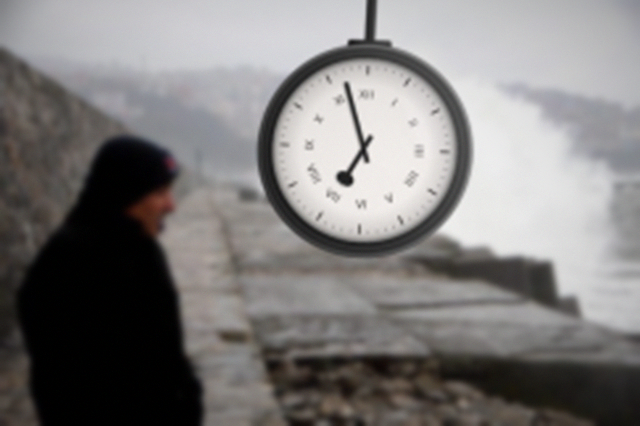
6:57
